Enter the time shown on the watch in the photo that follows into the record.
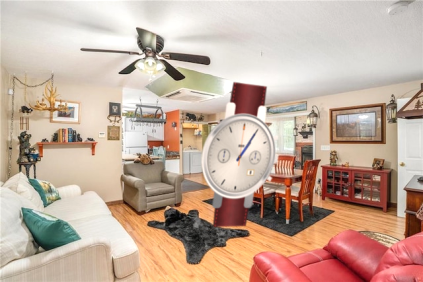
1:05
